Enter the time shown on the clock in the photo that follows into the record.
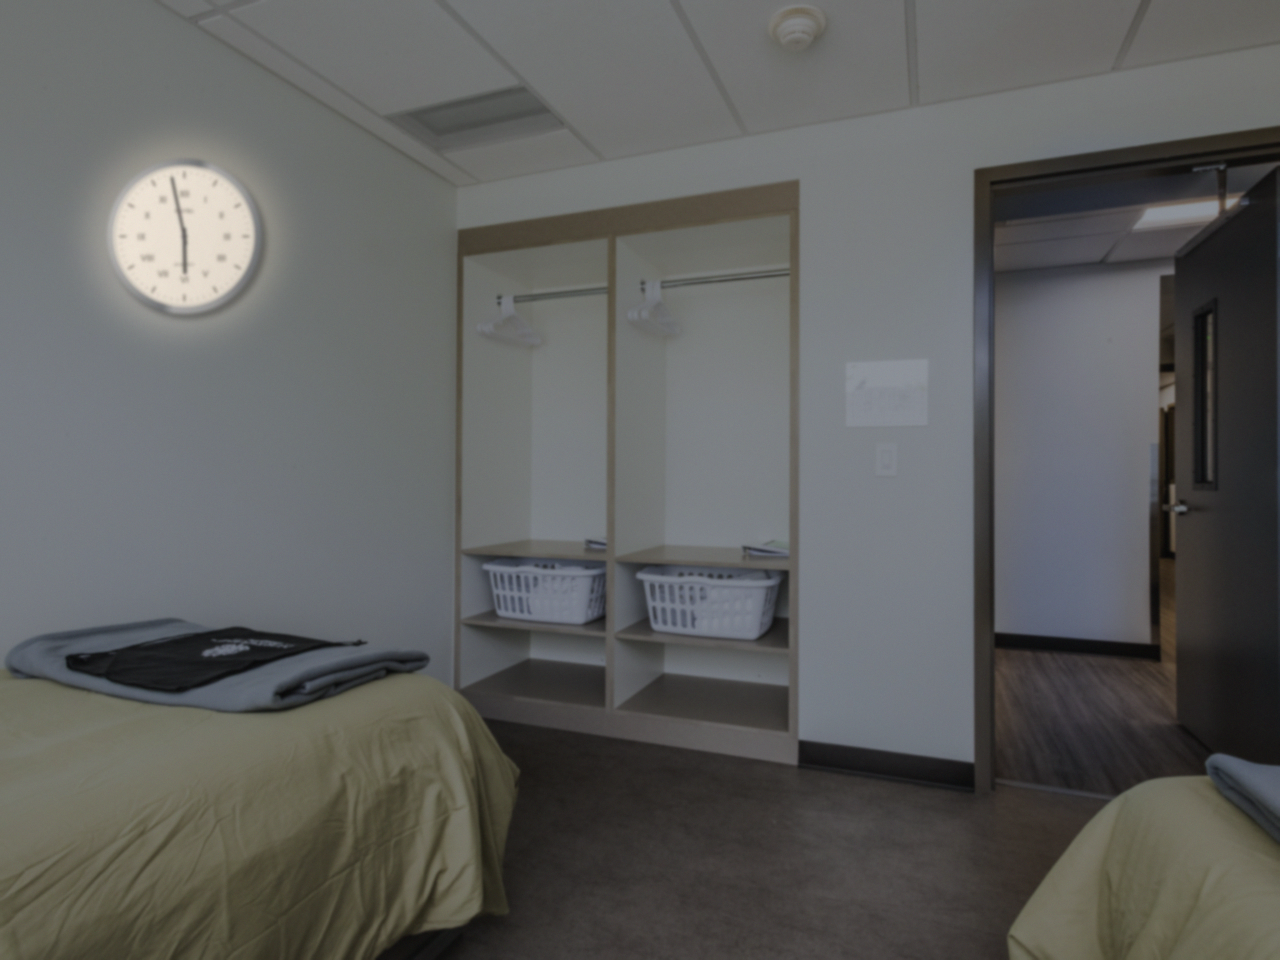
5:58
